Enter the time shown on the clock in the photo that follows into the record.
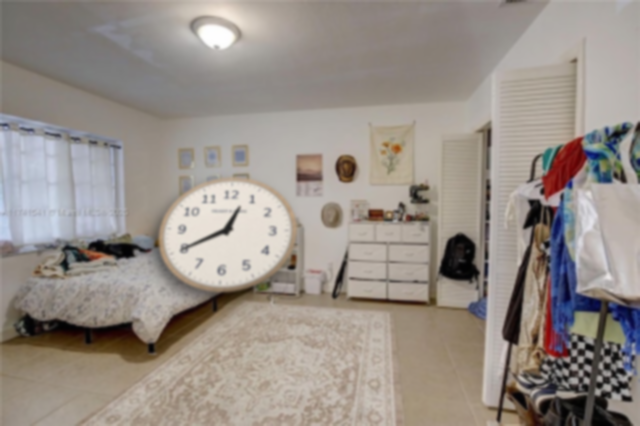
12:40
